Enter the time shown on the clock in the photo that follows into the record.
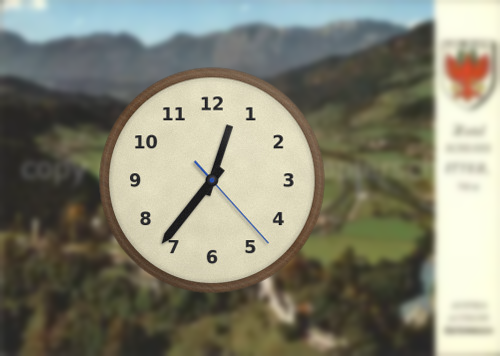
12:36:23
